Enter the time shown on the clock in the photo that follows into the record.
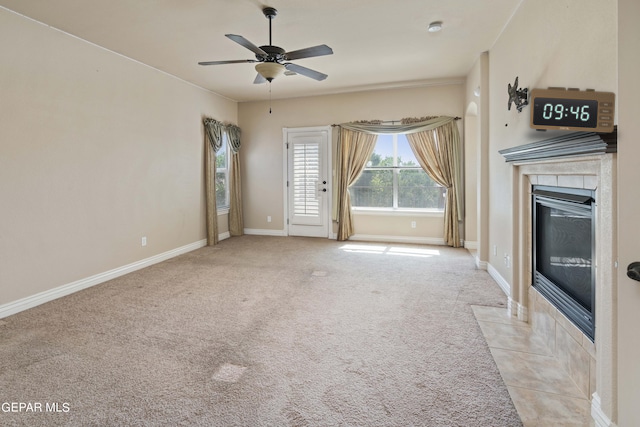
9:46
